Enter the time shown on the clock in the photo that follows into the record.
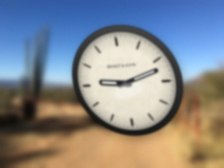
9:12
